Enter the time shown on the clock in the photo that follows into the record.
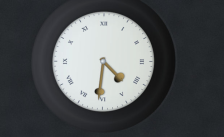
4:31
